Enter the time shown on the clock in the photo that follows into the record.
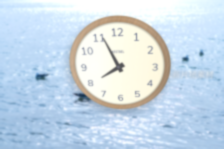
7:56
